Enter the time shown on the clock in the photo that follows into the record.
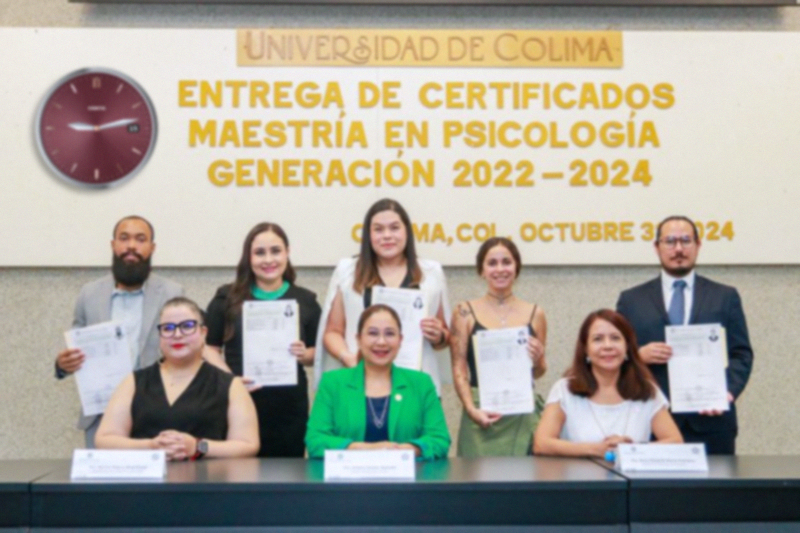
9:13
